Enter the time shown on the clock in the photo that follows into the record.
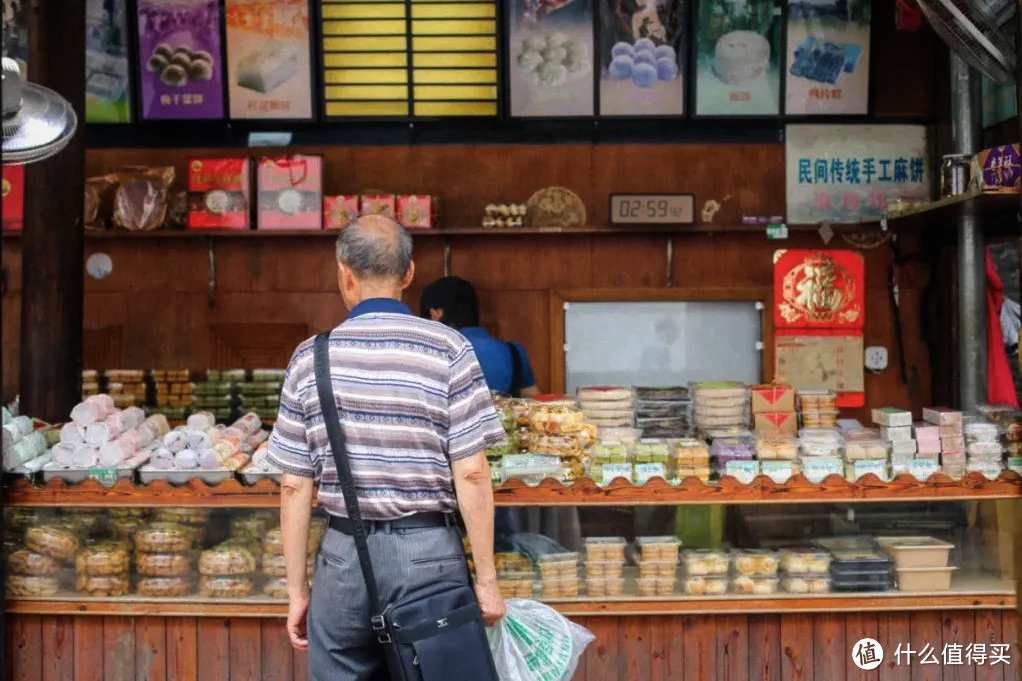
2:59
